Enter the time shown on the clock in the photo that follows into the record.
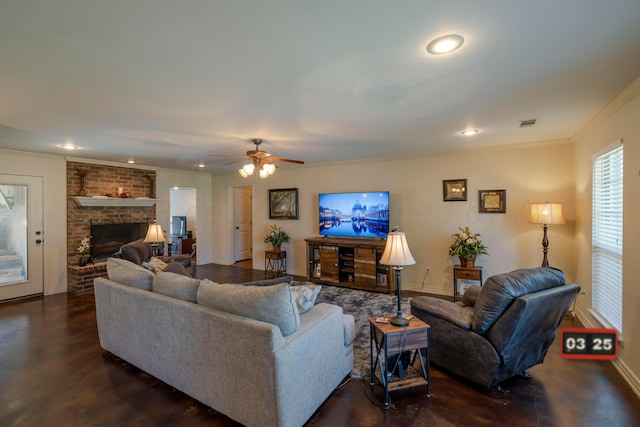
3:25
